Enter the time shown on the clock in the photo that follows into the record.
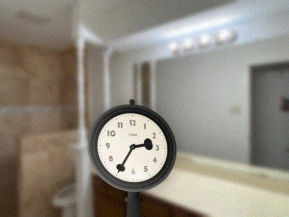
2:35
